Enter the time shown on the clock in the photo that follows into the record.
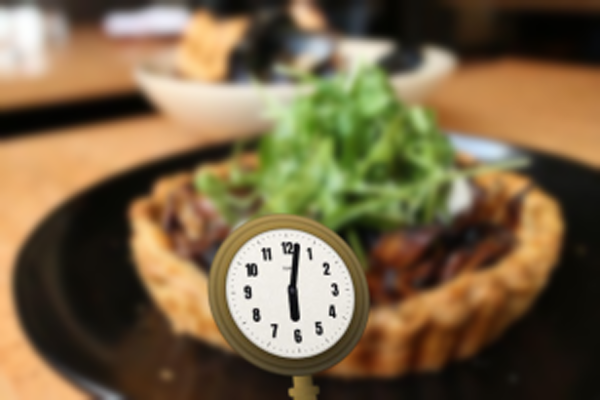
6:02
